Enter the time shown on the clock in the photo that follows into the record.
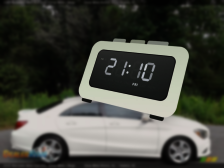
21:10
